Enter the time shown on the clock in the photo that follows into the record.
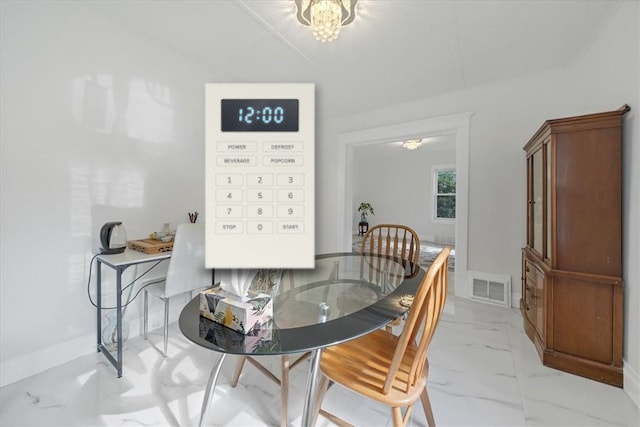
12:00
